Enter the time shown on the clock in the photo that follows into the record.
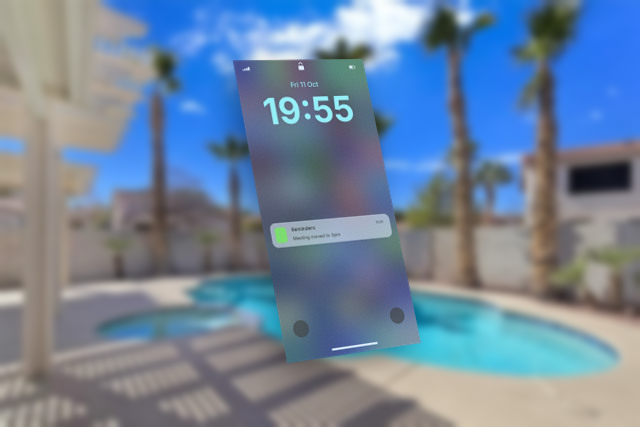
19:55
